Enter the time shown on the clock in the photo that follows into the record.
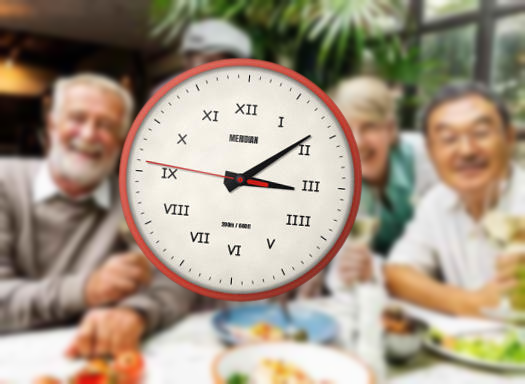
3:08:46
